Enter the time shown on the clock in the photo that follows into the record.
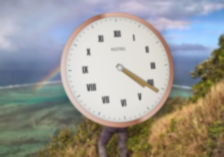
4:21
